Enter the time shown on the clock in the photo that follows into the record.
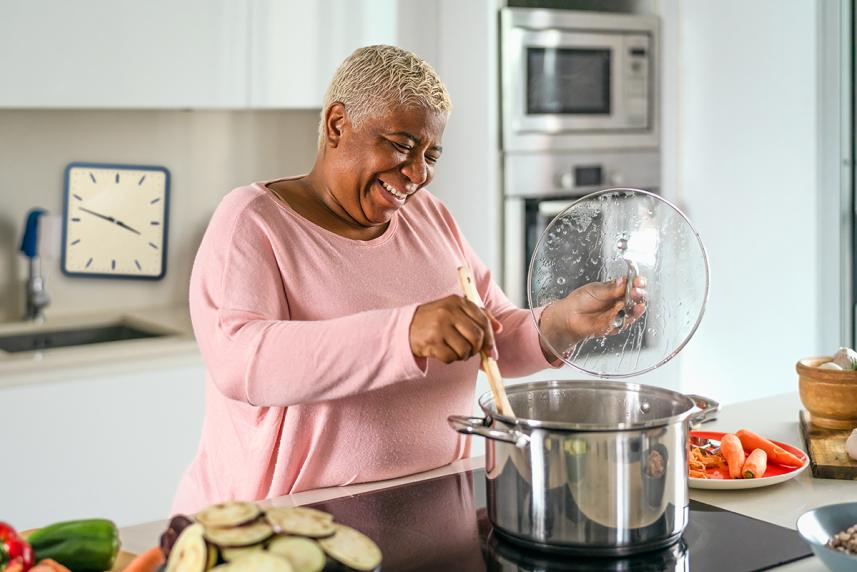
3:48
